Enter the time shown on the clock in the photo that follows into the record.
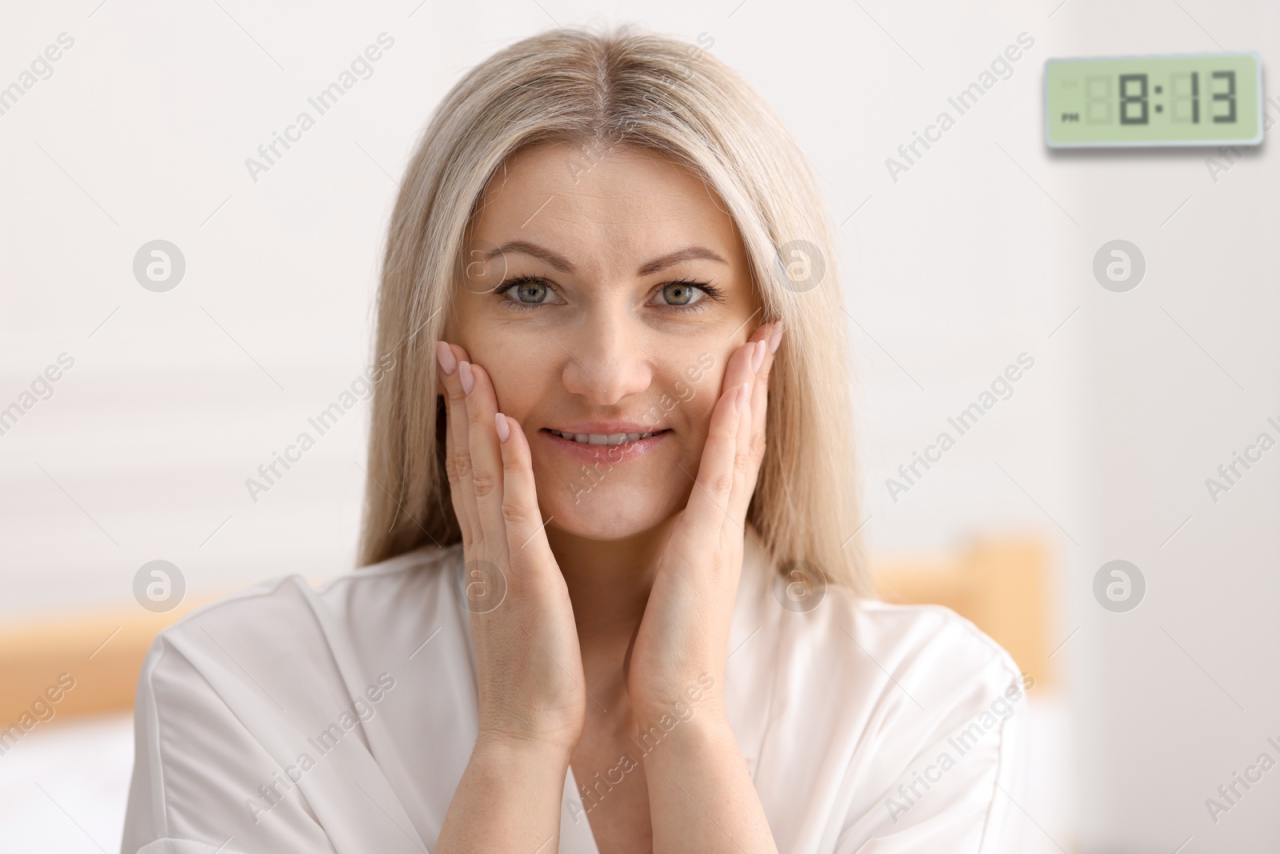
8:13
